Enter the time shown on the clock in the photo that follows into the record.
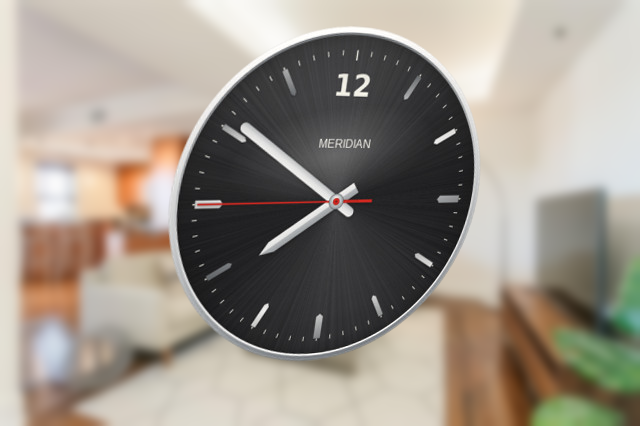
7:50:45
